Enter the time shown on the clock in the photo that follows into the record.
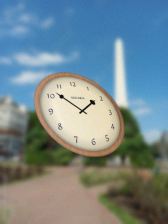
1:52
